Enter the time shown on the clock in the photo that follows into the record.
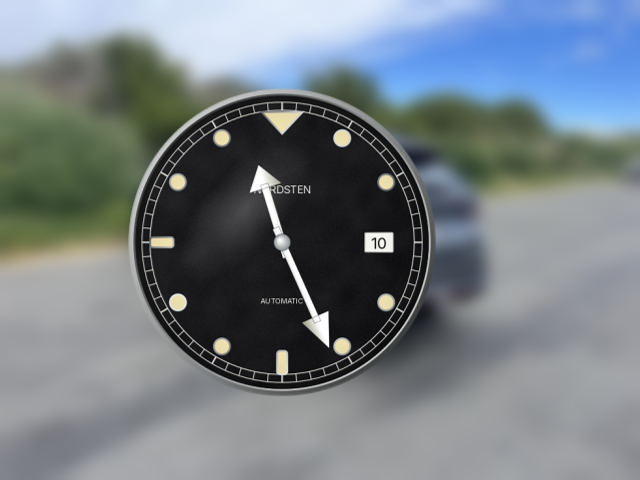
11:26
